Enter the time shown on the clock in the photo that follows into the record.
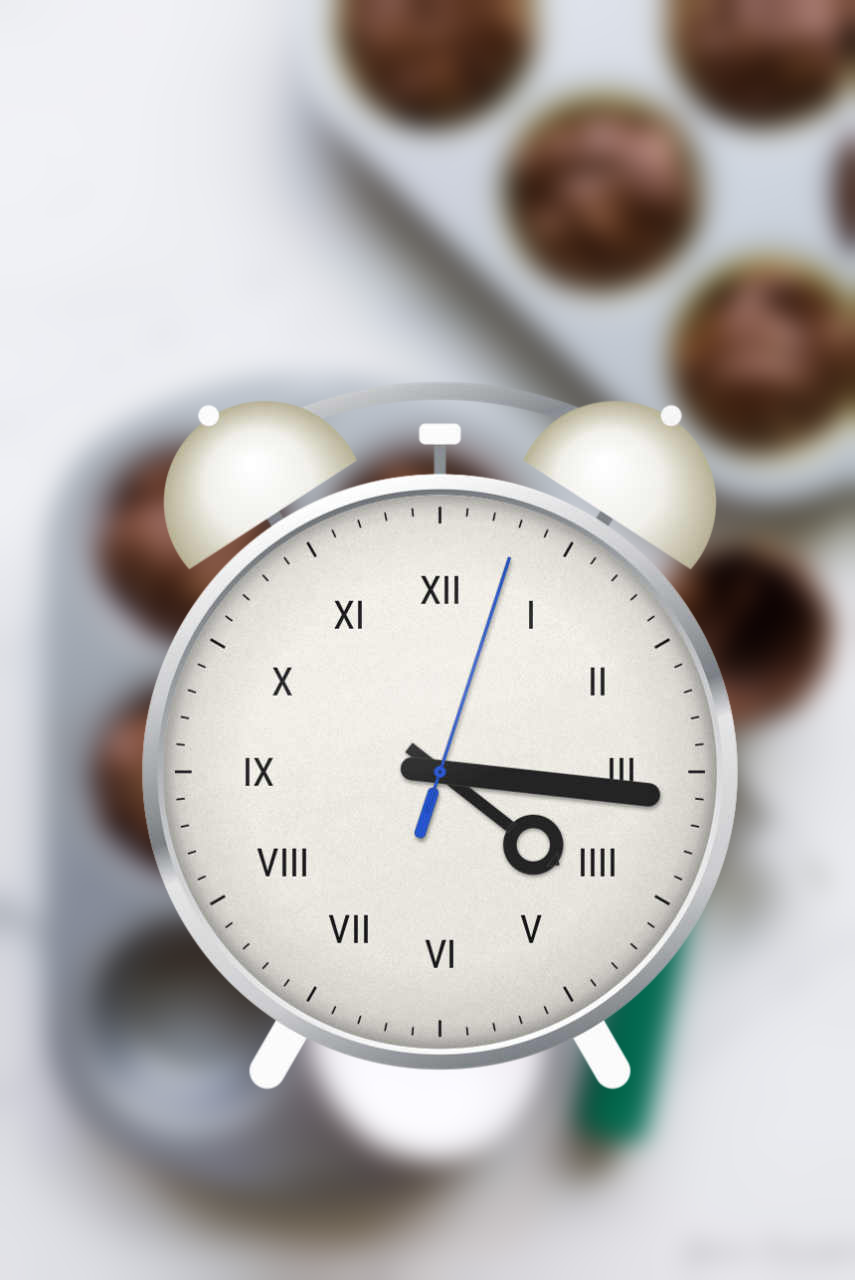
4:16:03
